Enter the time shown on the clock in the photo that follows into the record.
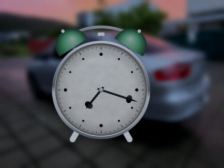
7:18
